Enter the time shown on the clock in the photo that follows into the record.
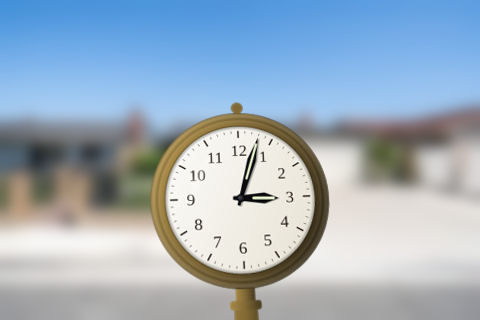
3:03
